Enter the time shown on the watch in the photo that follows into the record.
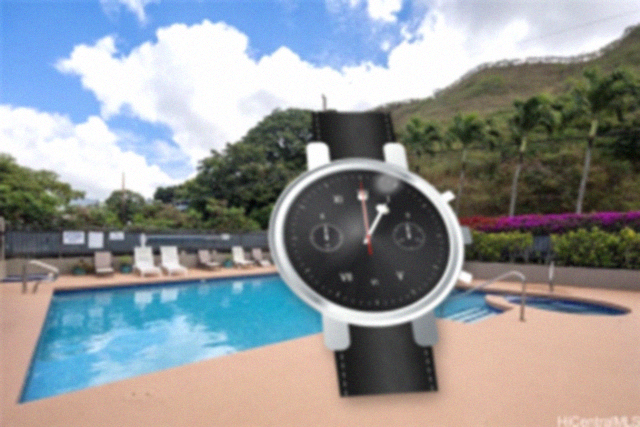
1:00
